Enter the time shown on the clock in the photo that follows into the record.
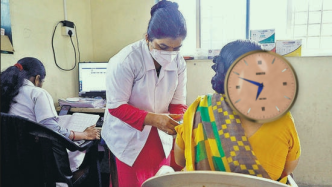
6:49
